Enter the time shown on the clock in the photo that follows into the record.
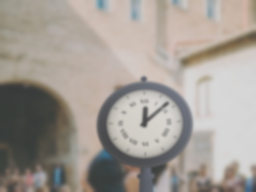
12:08
